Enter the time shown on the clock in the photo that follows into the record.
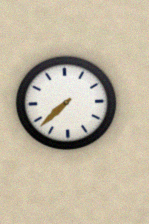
7:38
